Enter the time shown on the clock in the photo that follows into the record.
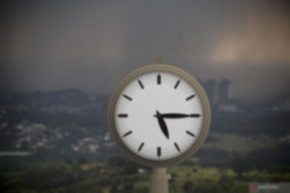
5:15
